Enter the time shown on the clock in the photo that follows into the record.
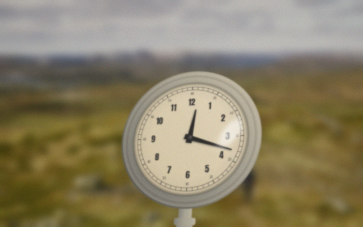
12:18
